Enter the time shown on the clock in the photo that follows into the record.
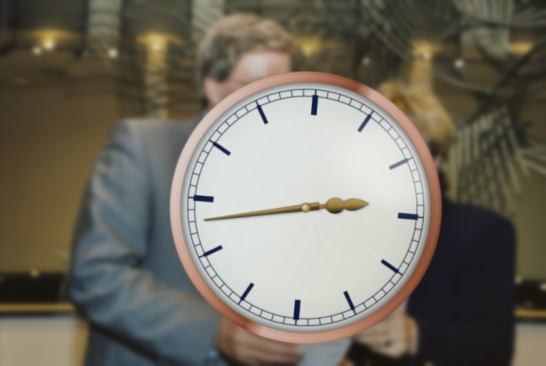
2:43
